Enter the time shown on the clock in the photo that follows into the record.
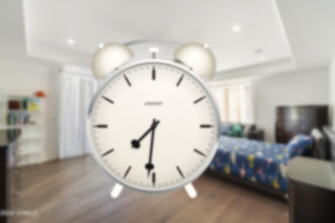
7:31
